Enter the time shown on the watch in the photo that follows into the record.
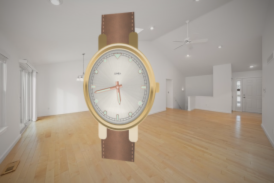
5:43
